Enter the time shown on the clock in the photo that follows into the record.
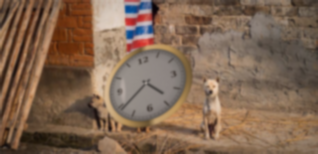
4:39
